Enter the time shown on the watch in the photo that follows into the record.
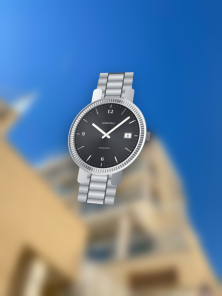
10:08
